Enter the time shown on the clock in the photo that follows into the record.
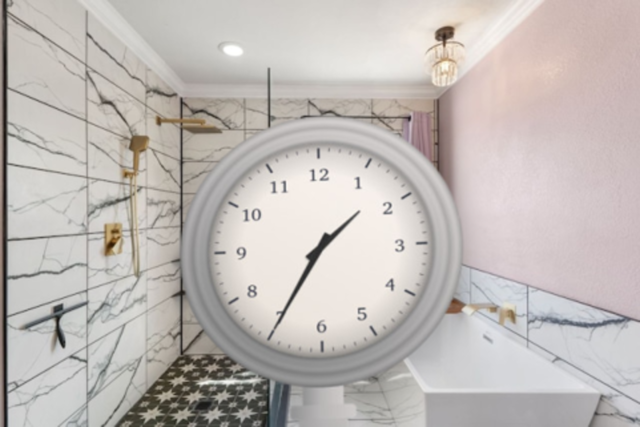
1:35
